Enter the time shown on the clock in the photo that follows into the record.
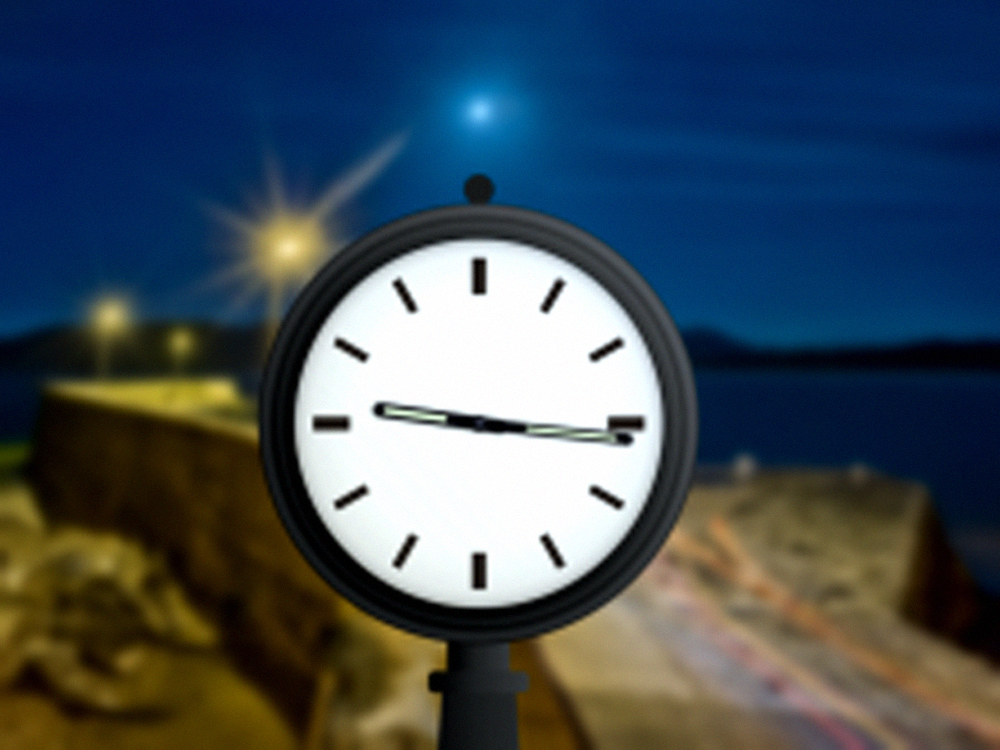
9:16
